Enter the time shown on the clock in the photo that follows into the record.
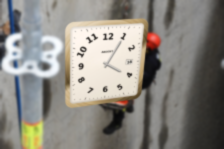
4:05
